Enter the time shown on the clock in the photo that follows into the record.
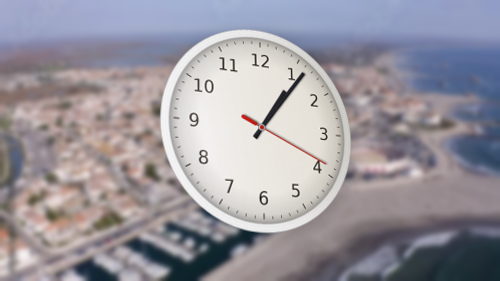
1:06:19
